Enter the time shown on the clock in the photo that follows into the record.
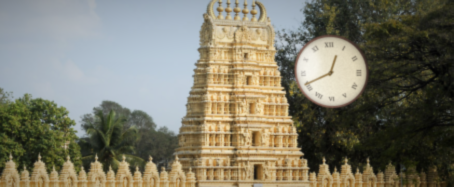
12:41
